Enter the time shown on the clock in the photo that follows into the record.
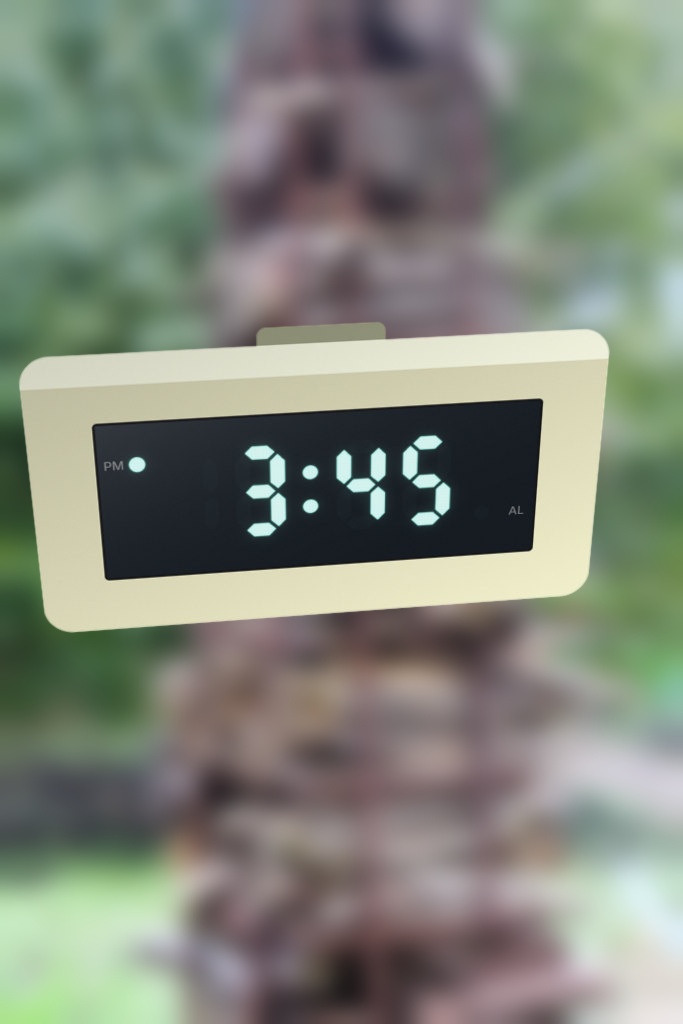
3:45
